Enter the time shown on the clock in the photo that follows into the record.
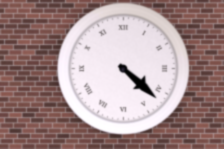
4:22
